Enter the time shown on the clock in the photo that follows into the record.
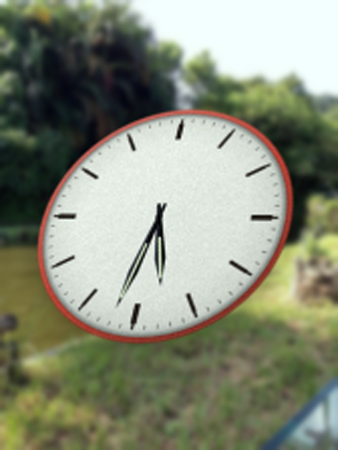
5:32
